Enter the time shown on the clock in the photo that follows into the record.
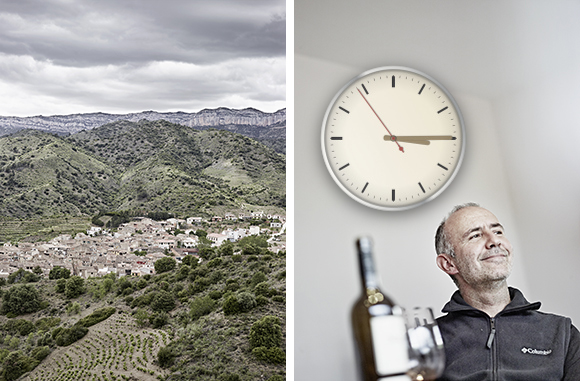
3:14:54
